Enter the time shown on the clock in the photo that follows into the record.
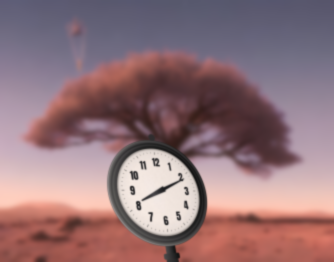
8:11
